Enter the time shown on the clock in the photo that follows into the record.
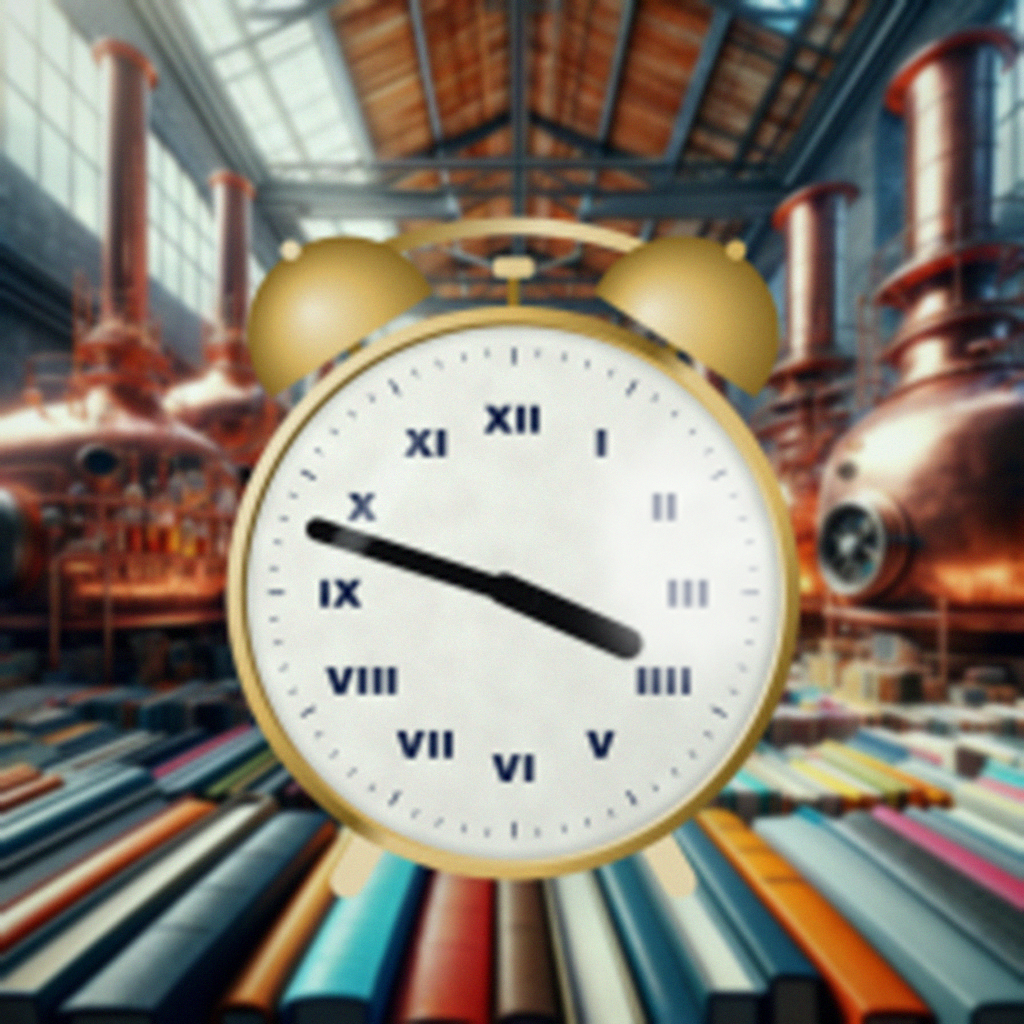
3:48
